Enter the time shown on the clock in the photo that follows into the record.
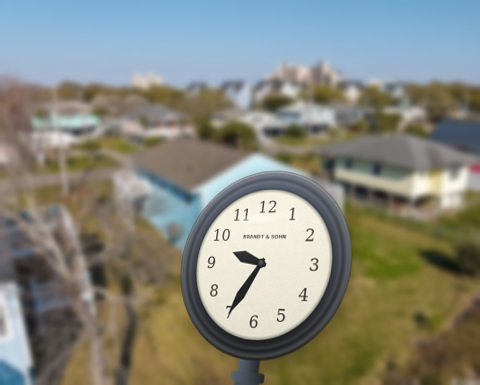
9:35
